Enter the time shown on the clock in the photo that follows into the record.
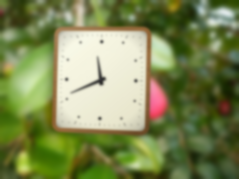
11:41
